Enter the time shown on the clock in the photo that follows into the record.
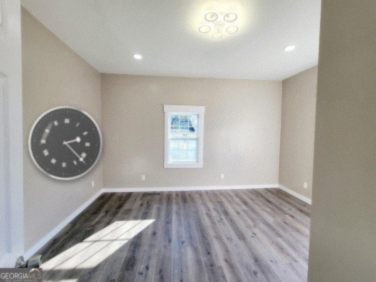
2:22
